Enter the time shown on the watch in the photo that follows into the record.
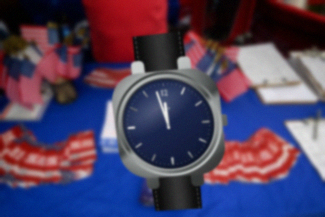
11:58
